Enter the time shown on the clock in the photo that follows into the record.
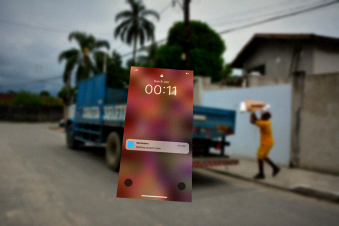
0:11
